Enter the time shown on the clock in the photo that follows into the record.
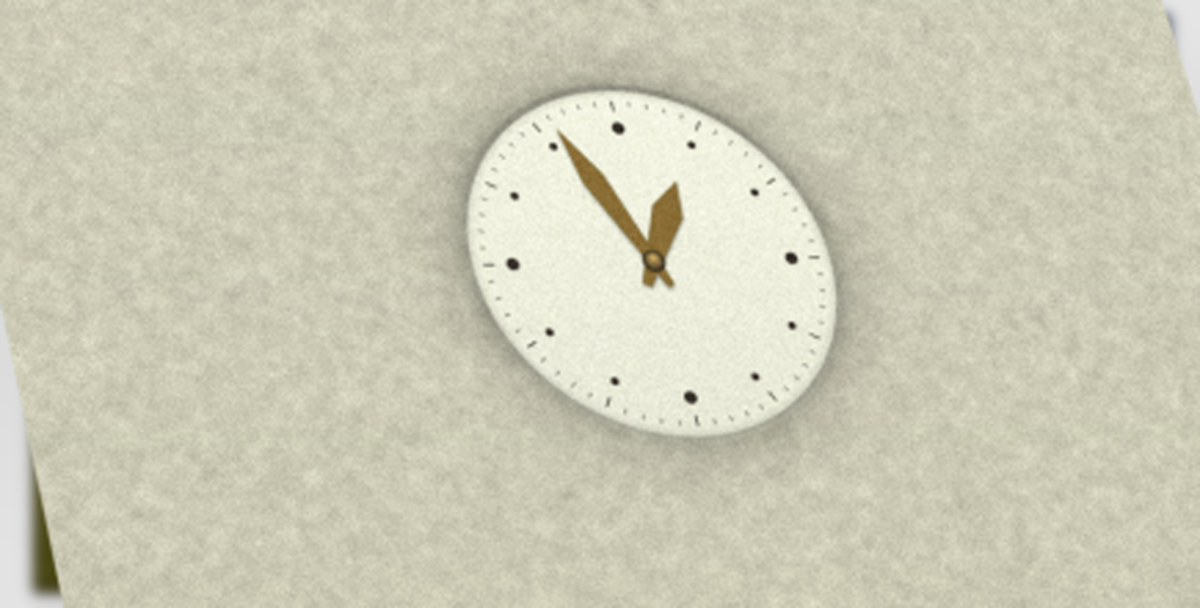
12:56
